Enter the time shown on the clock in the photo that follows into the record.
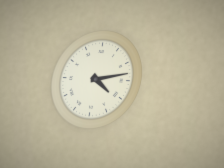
4:13
